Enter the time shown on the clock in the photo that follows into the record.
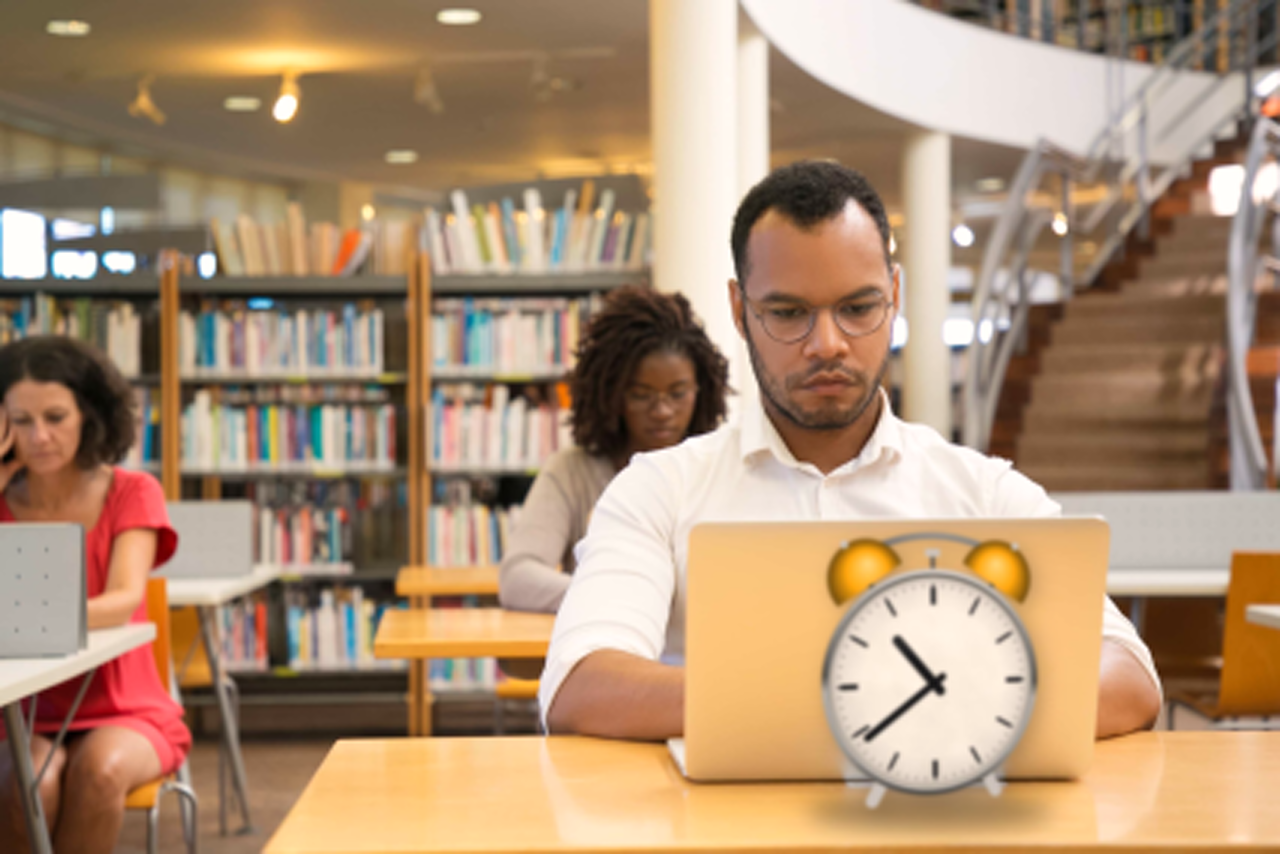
10:39
